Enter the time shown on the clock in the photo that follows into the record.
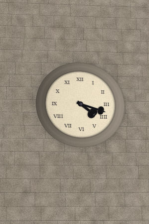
4:18
